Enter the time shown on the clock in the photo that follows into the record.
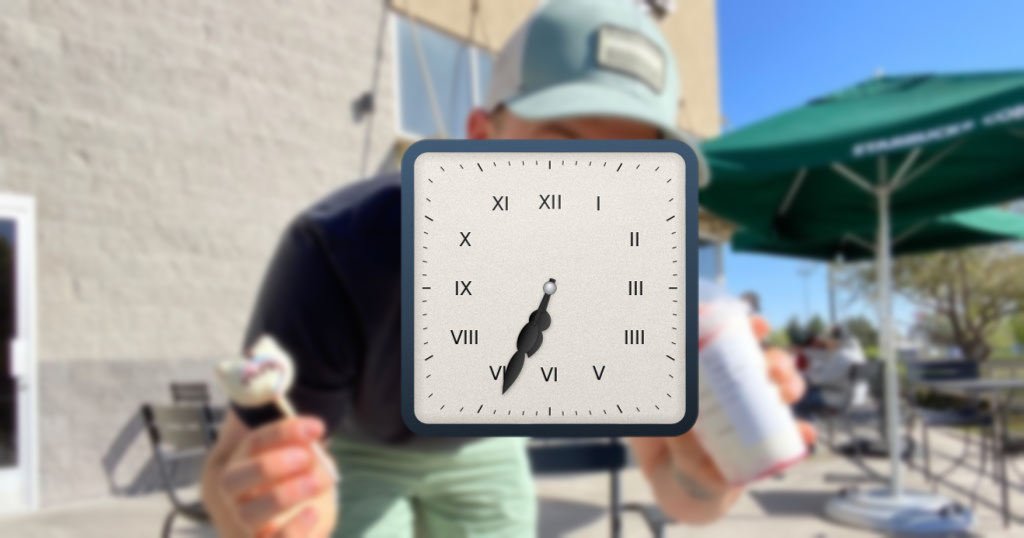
6:34
